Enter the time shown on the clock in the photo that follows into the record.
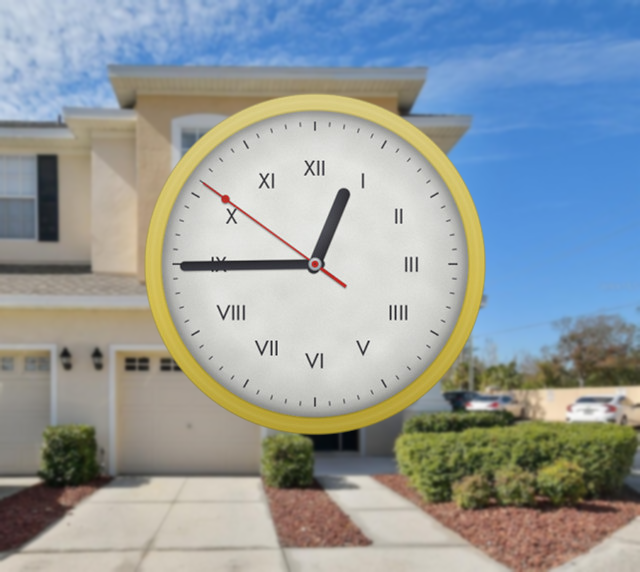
12:44:51
